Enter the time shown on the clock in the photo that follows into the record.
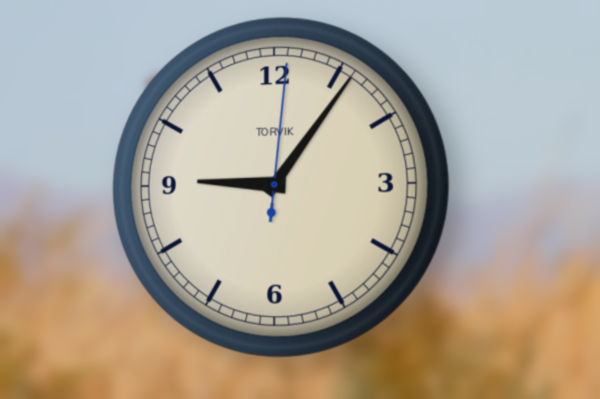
9:06:01
